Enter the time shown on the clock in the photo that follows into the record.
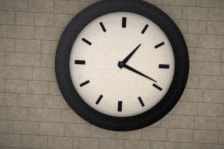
1:19
